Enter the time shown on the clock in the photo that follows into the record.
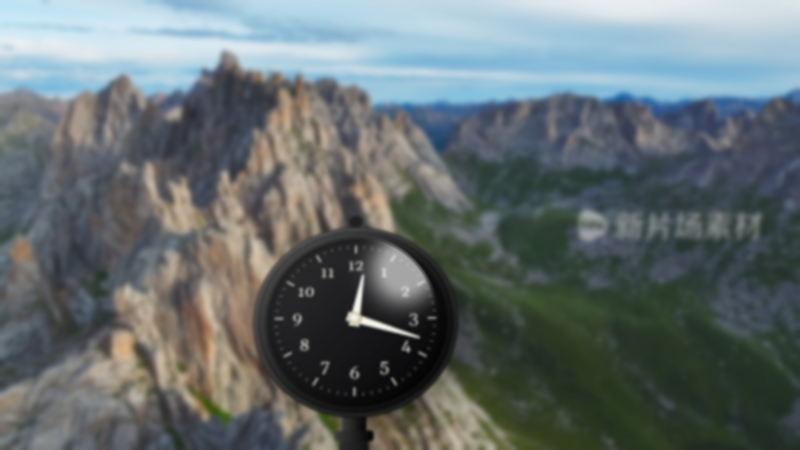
12:18
